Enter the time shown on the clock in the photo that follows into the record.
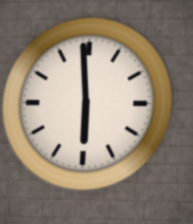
5:59
